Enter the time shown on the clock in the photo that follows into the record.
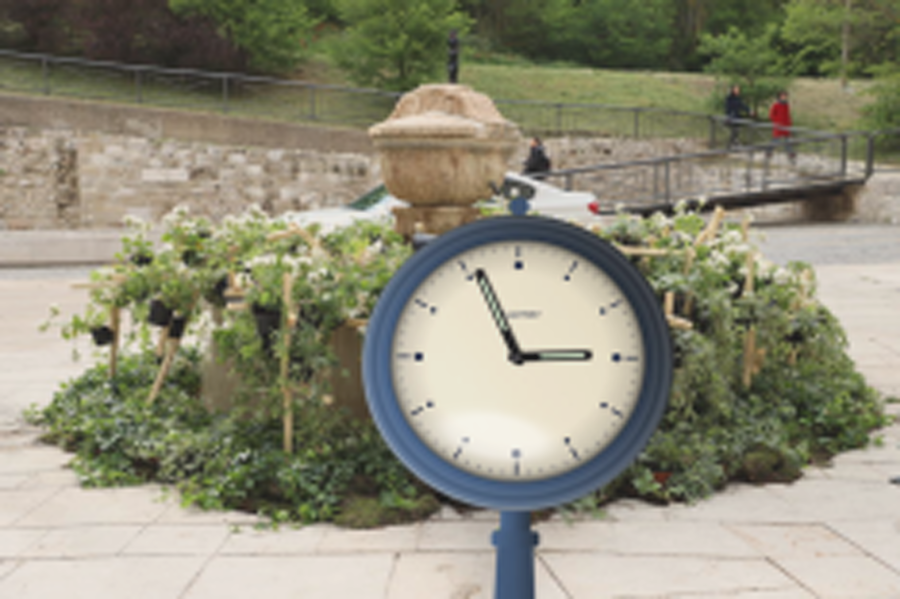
2:56
